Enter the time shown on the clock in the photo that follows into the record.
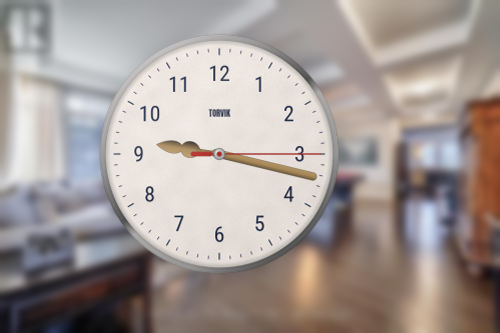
9:17:15
